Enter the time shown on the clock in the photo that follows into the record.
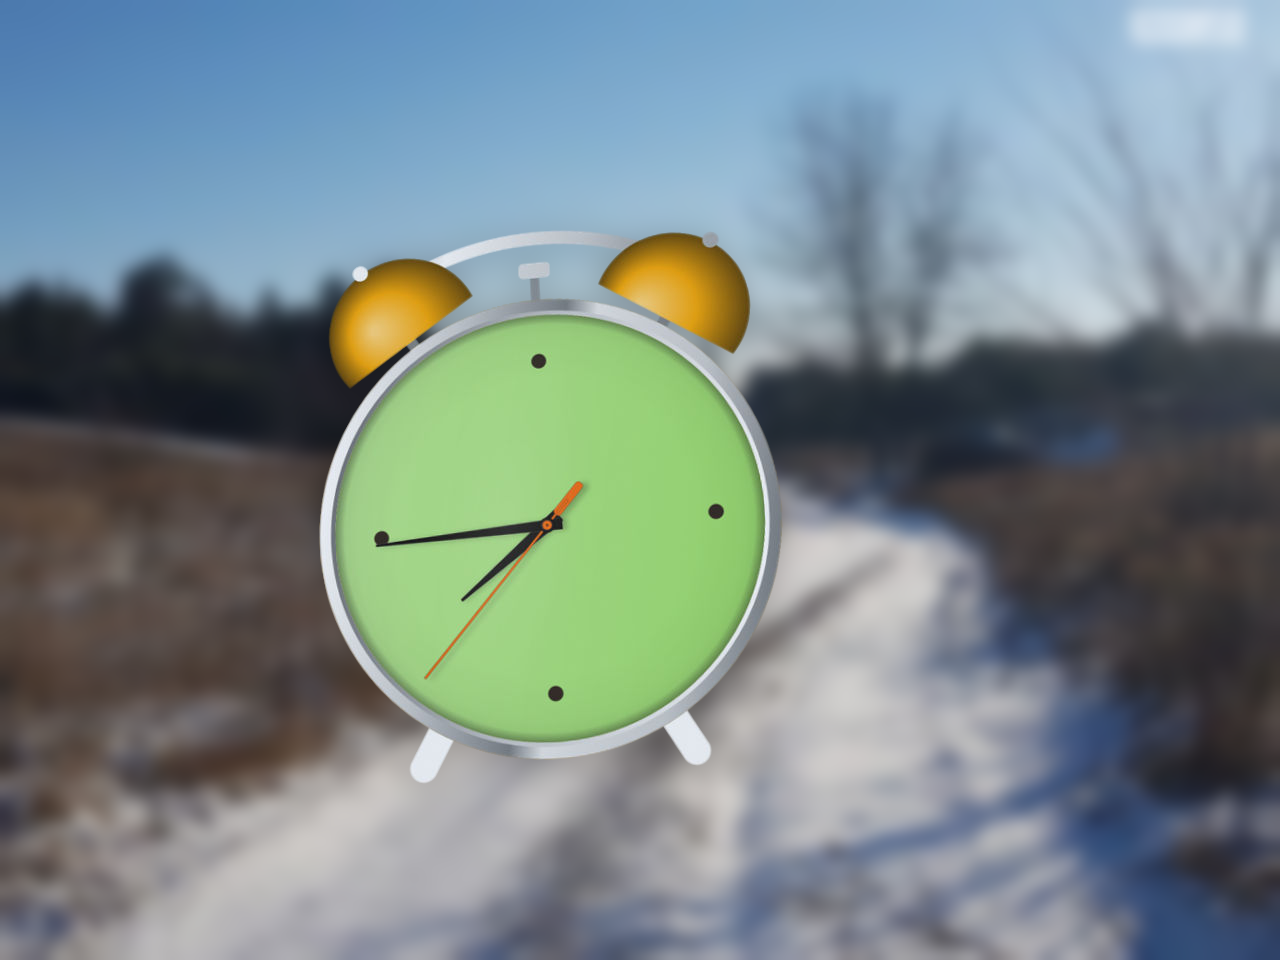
7:44:37
